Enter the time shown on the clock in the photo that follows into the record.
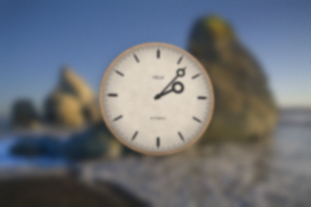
2:07
